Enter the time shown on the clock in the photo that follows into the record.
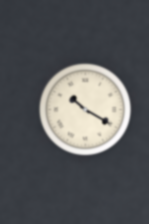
10:20
